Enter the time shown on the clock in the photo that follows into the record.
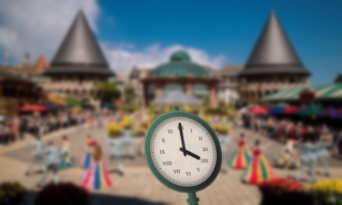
4:00
